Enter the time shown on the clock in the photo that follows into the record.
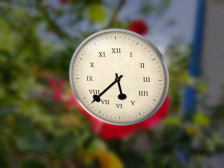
5:38
